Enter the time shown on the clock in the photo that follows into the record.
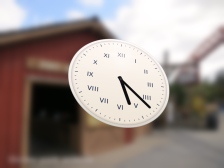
5:22
